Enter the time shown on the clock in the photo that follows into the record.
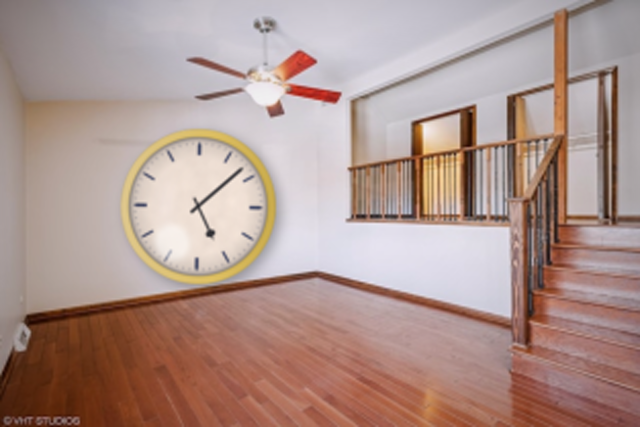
5:08
